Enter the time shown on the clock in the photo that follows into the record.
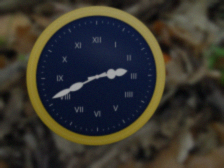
2:41
